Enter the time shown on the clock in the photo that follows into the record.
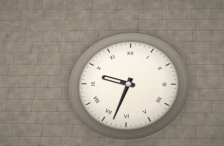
9:33
